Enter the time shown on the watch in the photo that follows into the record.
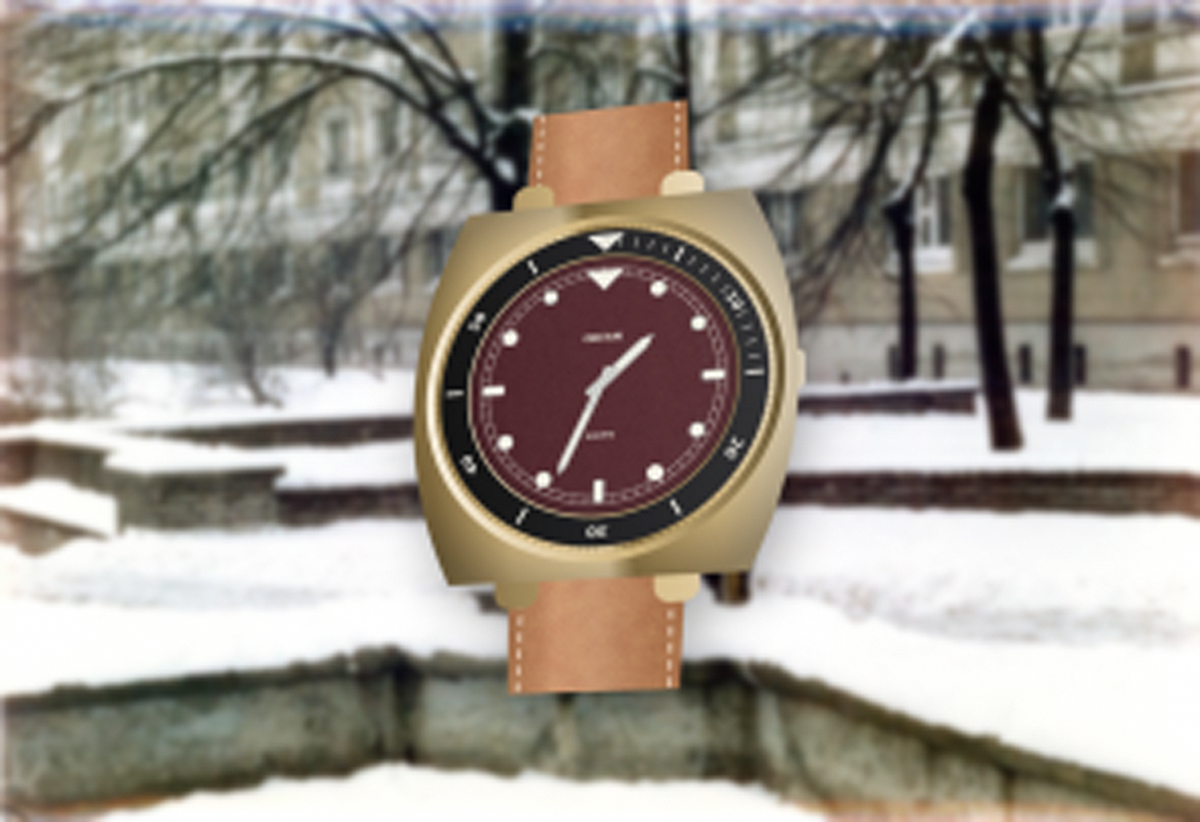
1:34
